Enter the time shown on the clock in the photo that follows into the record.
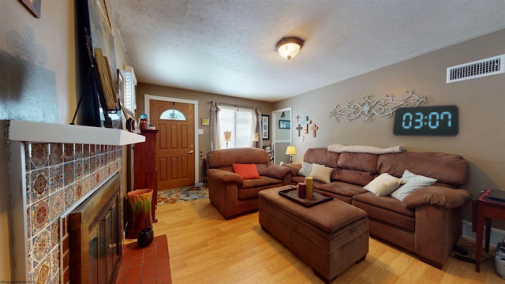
3:07
